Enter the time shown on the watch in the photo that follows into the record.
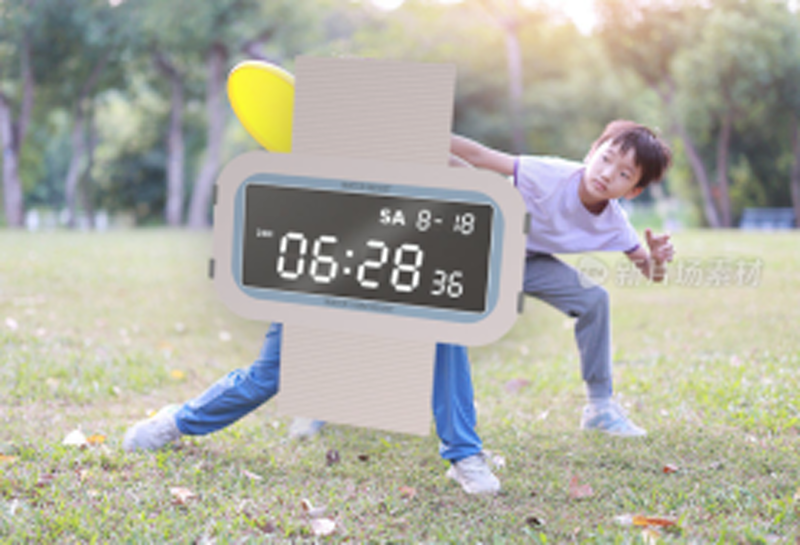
6:28:36
